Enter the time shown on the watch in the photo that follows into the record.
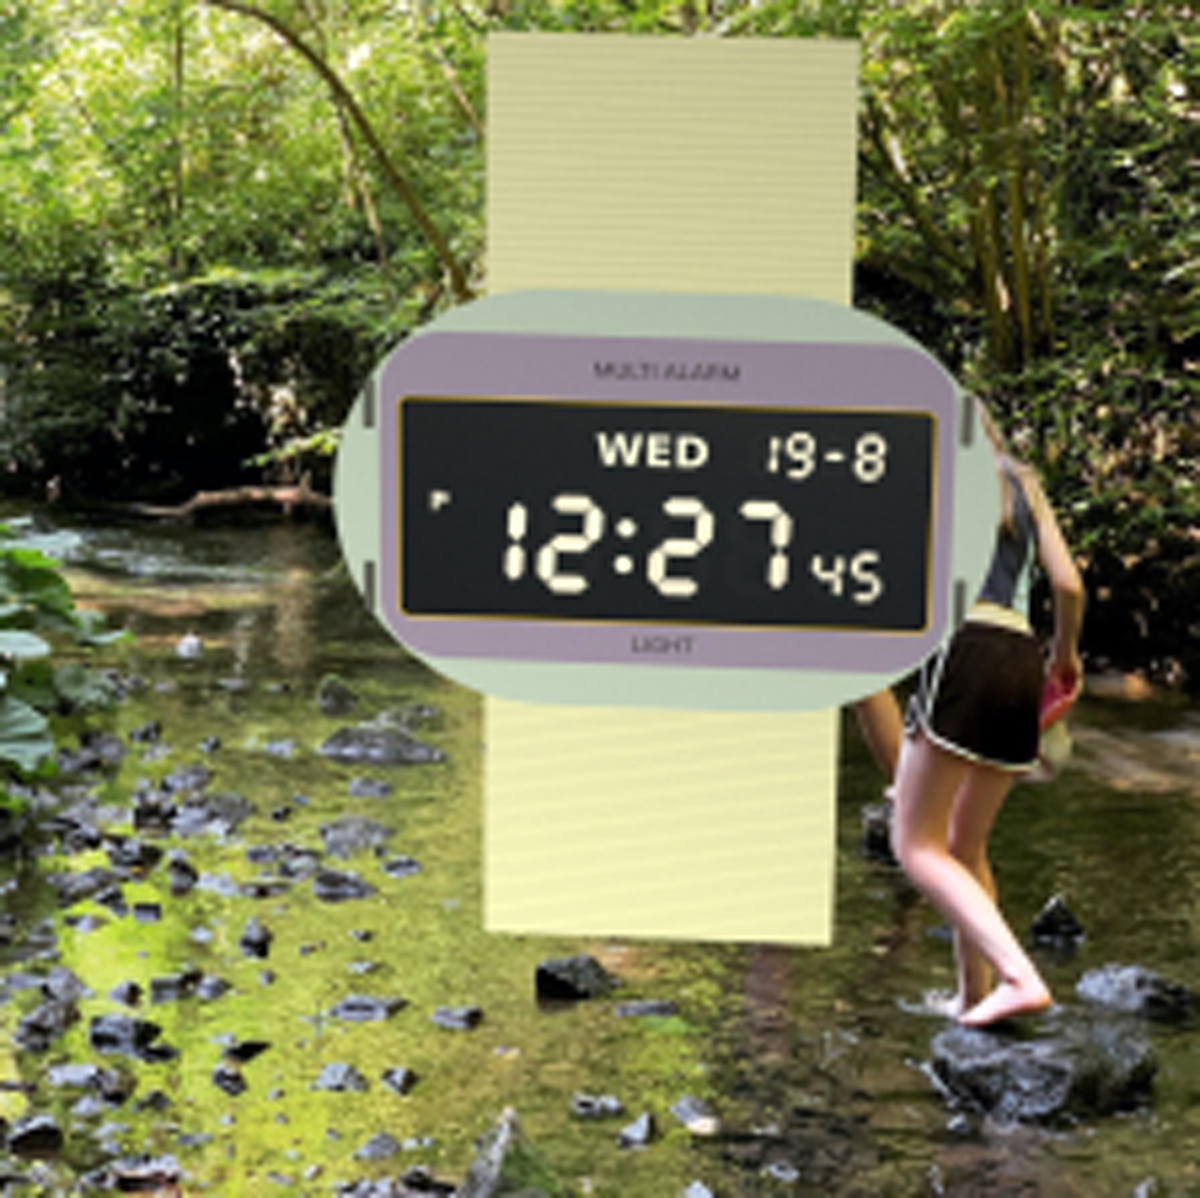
12:27:45
